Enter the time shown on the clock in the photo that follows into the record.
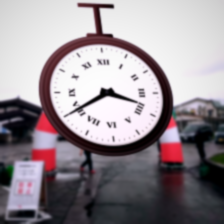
3:40
